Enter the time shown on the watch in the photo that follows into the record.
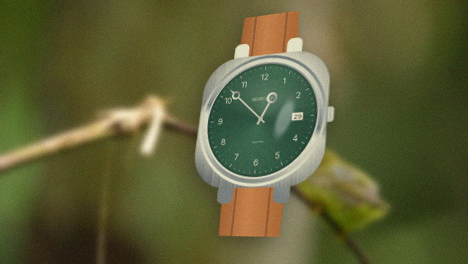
12:52
